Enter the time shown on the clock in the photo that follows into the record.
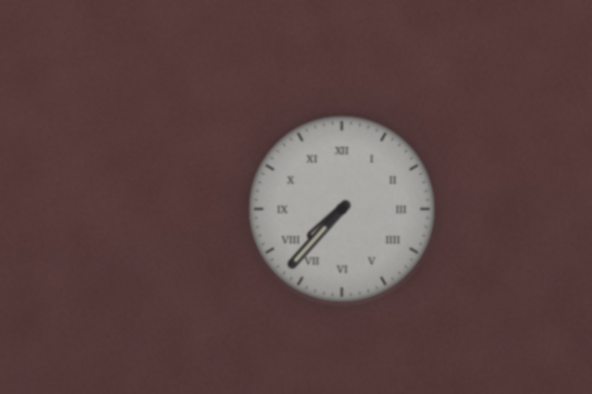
7:37
